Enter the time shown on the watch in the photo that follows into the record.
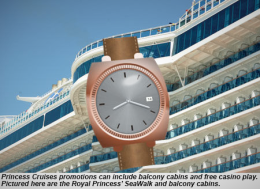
8:19
